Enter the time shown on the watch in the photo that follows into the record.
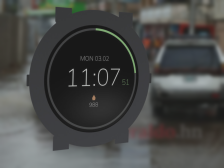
11:07:51
